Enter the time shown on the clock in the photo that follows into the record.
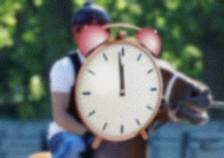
11:59
